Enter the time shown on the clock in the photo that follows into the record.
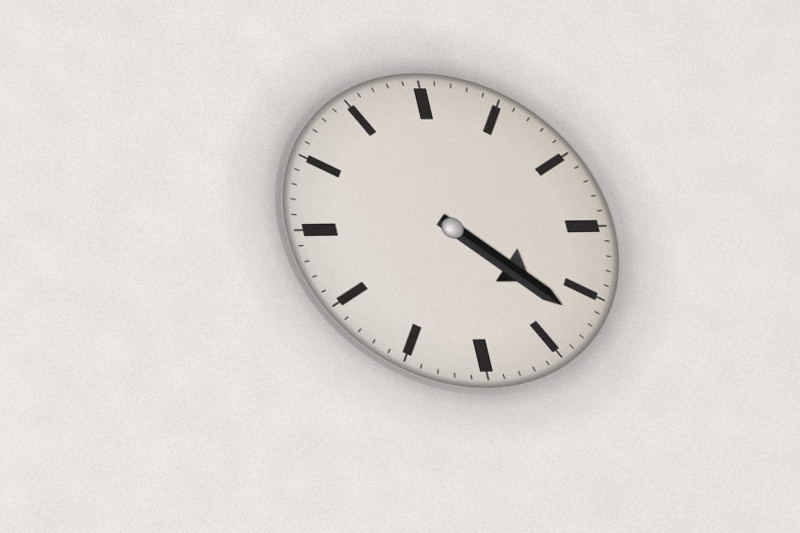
4:22
